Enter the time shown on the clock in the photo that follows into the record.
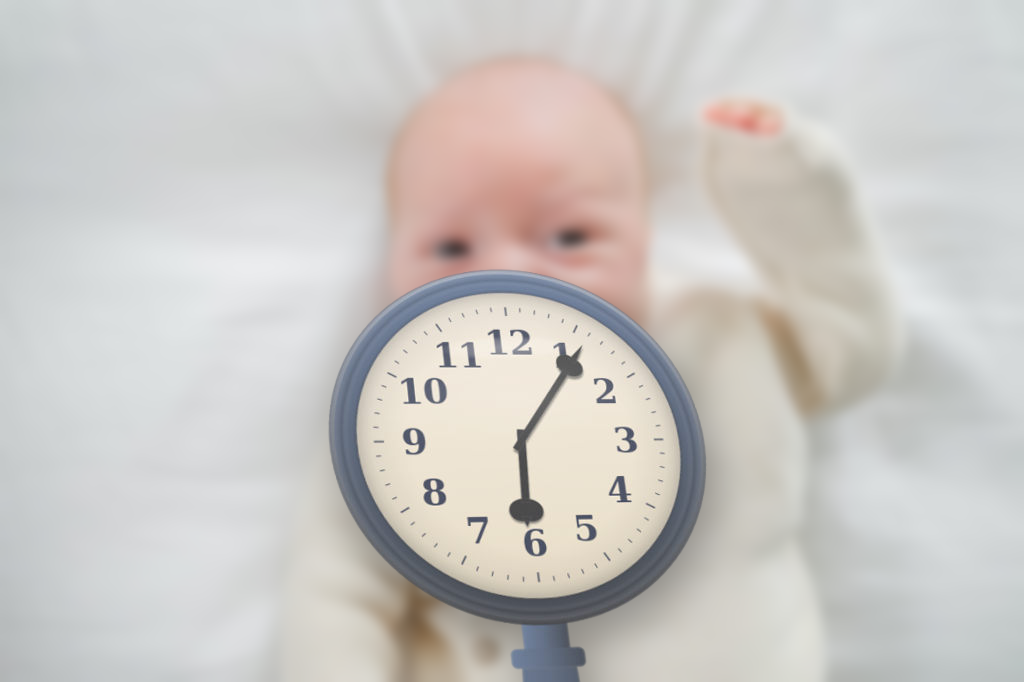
6:06
